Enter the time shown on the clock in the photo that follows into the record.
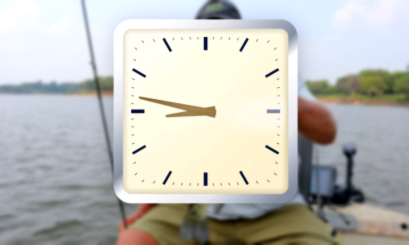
8:47
